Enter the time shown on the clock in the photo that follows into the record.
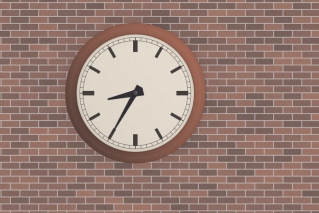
8:35
